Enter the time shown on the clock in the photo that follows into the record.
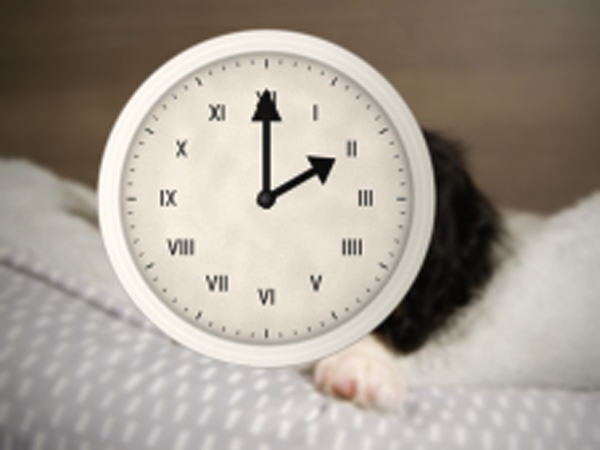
2:00
